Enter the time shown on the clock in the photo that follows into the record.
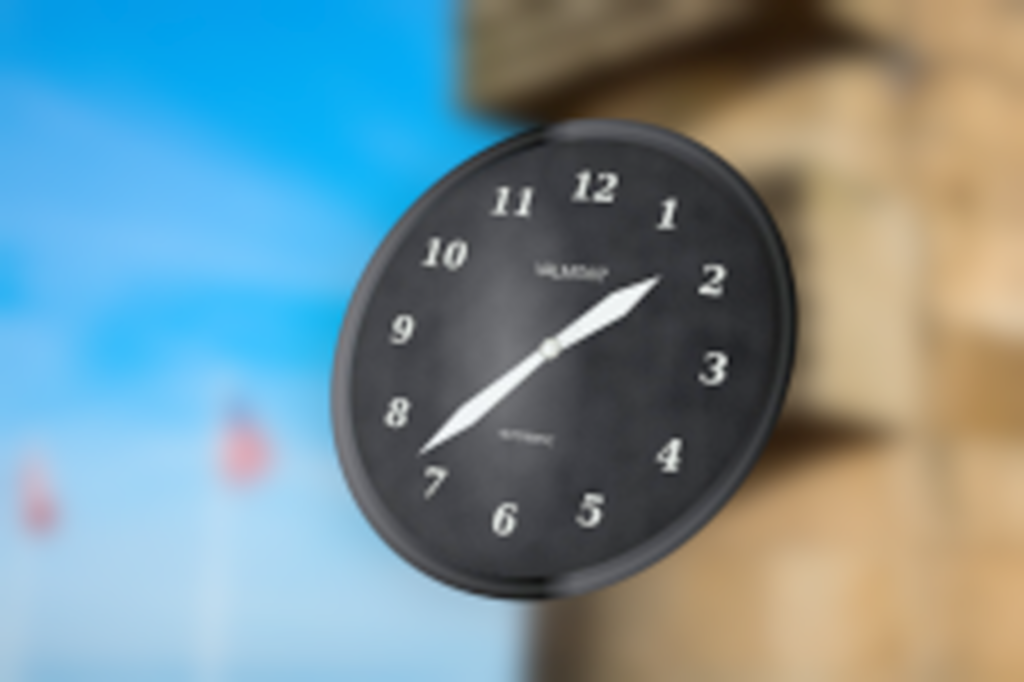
1:37
